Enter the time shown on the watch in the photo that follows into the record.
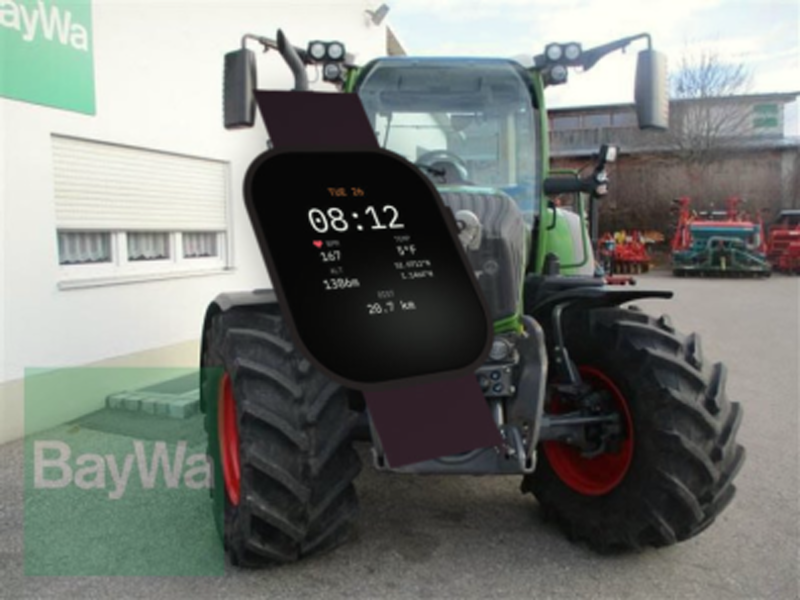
8:12
